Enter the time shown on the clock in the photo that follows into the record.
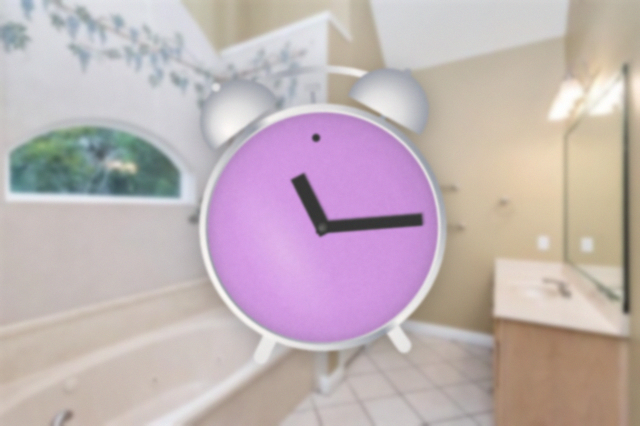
11:15
